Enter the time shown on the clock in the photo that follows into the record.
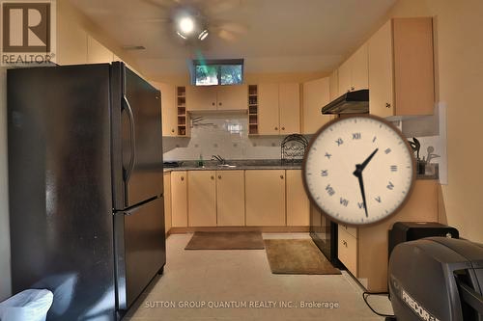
1:29
